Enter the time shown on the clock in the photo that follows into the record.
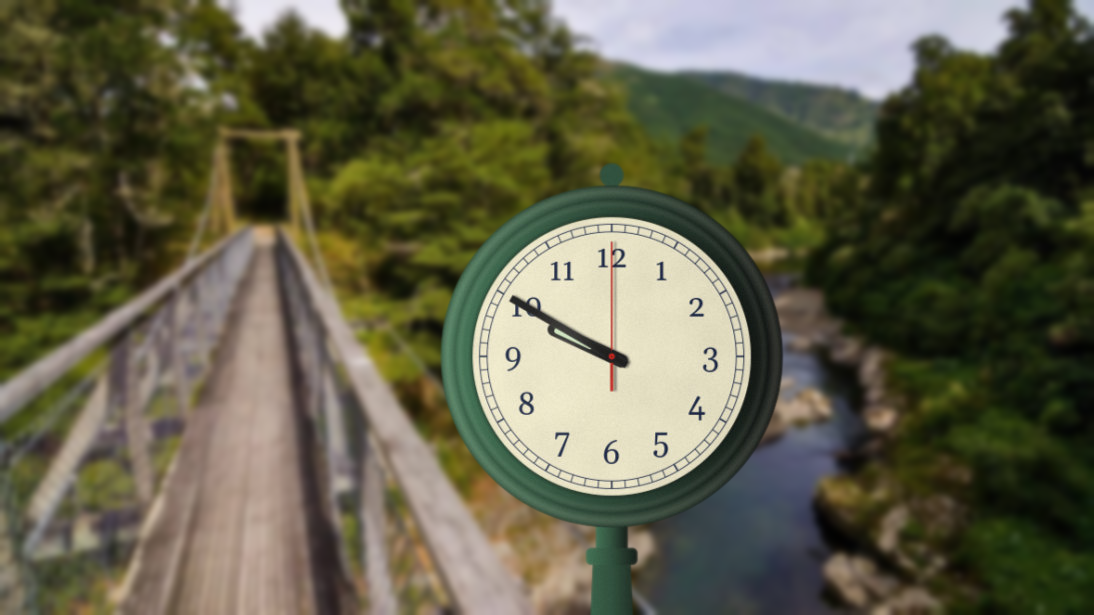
9:50:00
